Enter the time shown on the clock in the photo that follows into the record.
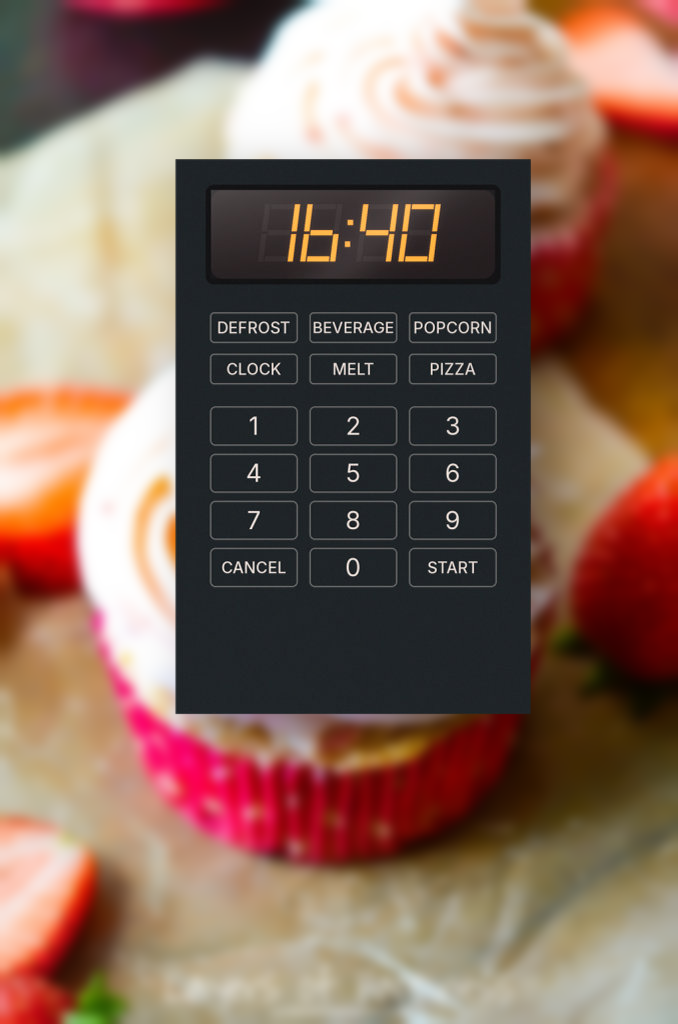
16:40
